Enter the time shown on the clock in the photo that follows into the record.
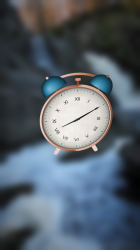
8:10
